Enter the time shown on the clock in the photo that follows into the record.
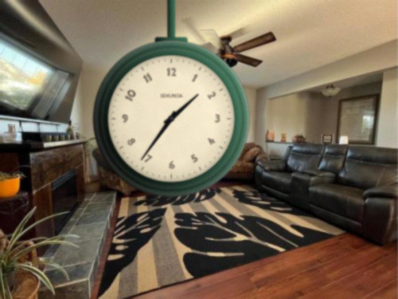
1:36
